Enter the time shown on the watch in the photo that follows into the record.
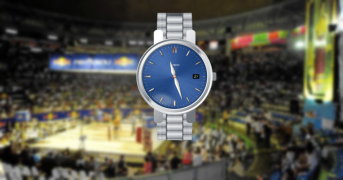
11:27
